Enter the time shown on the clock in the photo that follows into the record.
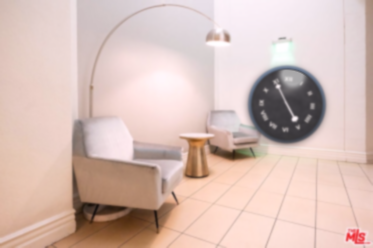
4:55
